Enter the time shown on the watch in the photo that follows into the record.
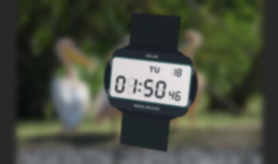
1:50
